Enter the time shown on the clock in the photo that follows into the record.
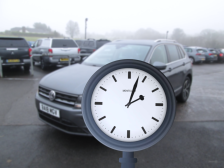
2:03
